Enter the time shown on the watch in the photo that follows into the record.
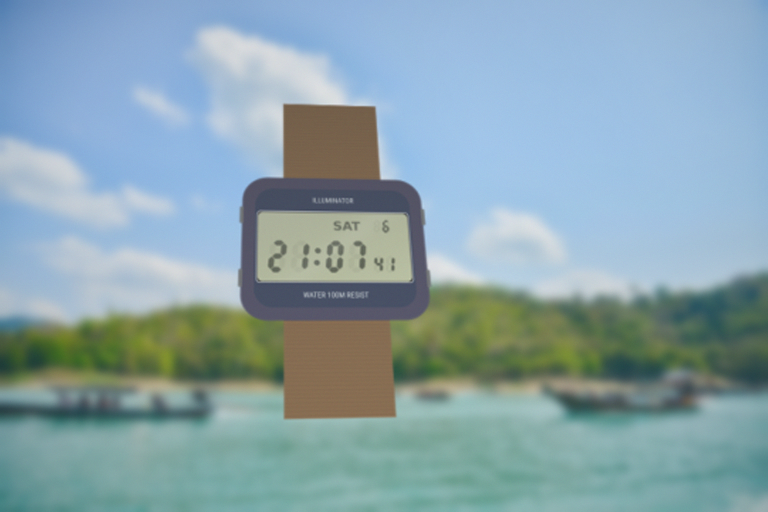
21:07:41
